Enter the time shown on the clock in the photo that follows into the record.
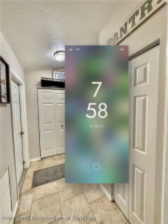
7:58
